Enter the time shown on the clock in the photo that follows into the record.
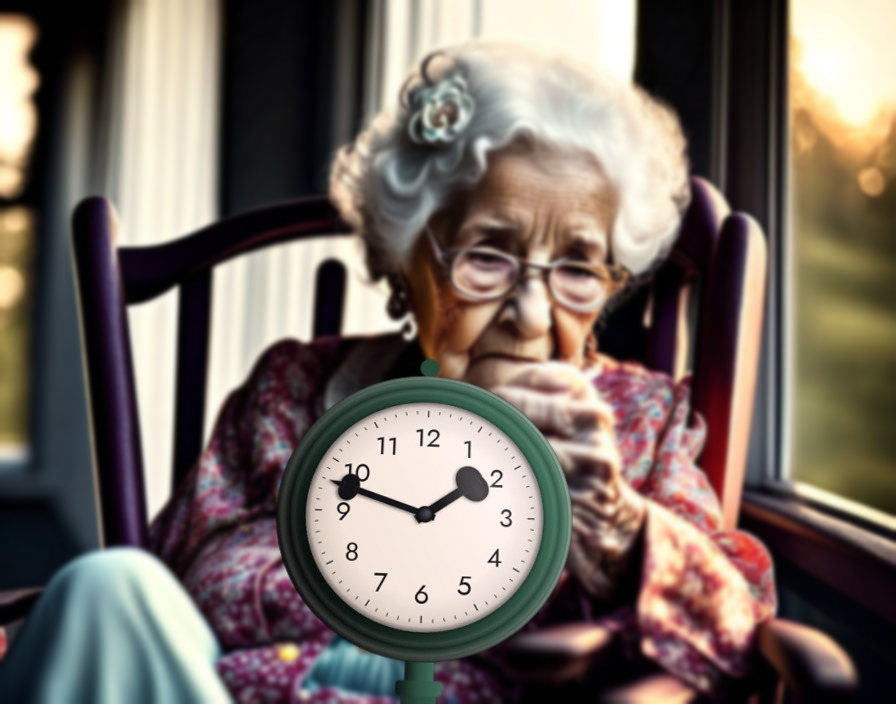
1:48
